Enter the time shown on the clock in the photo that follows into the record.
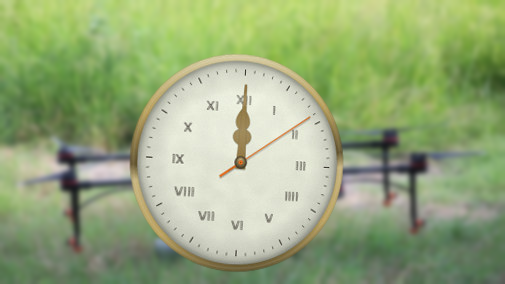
12:00:09
